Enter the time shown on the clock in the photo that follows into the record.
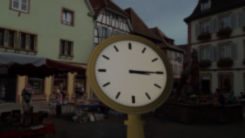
3:15
